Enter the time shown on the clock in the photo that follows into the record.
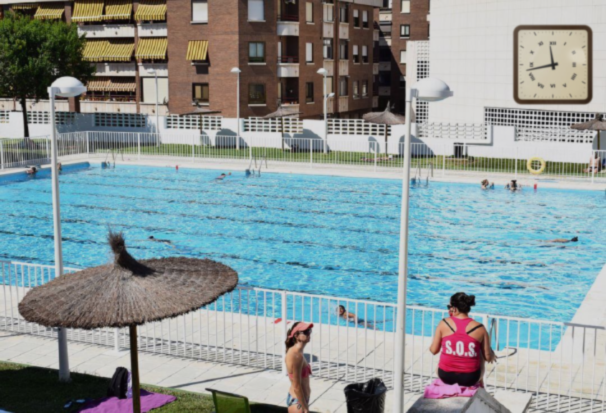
11:43
